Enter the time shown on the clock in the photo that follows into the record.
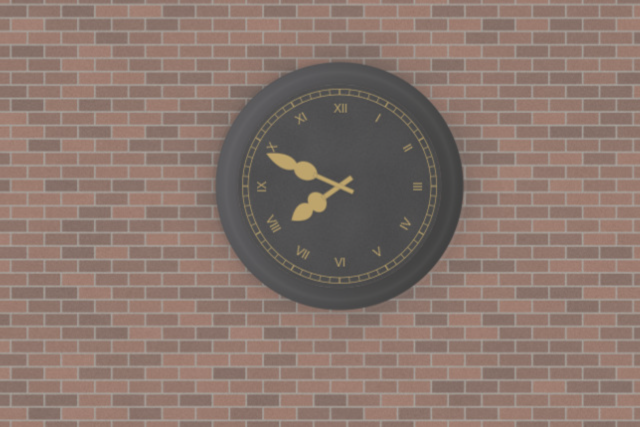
7:49
